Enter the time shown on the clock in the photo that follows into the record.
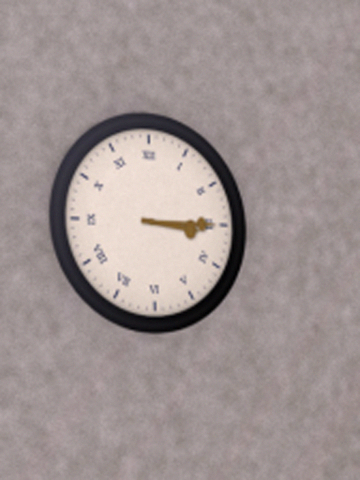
3:15
